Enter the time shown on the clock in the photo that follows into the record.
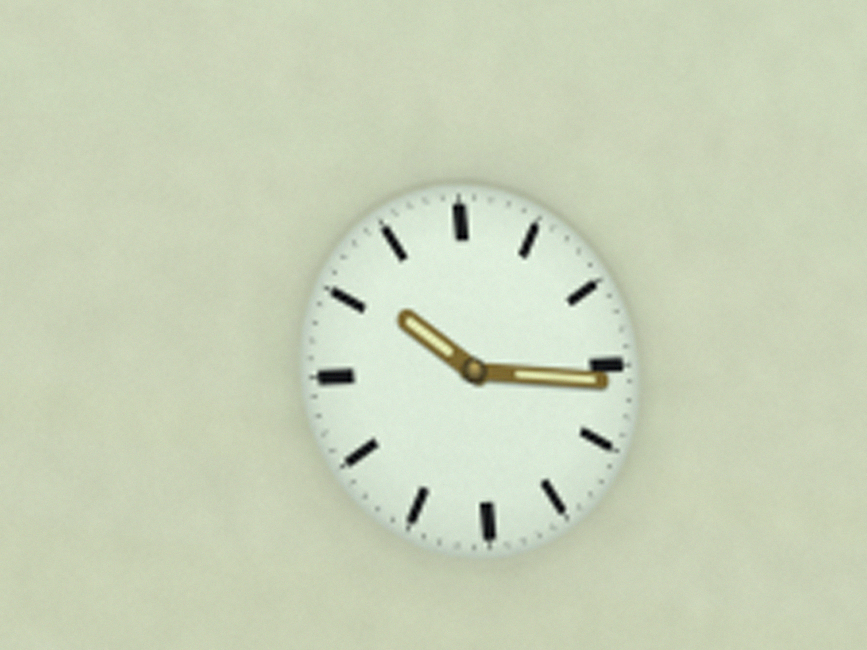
10:16
